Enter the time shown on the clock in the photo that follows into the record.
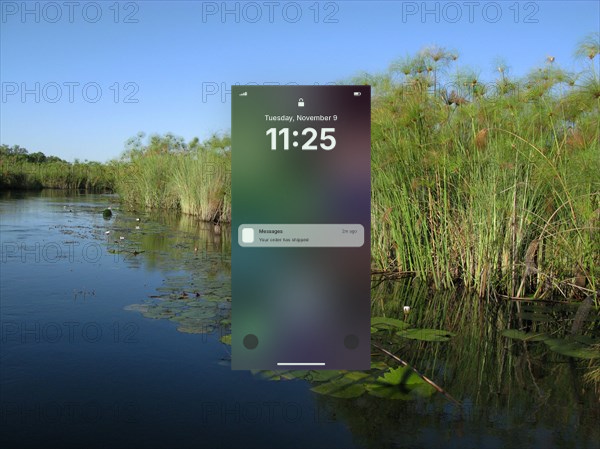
11:25
